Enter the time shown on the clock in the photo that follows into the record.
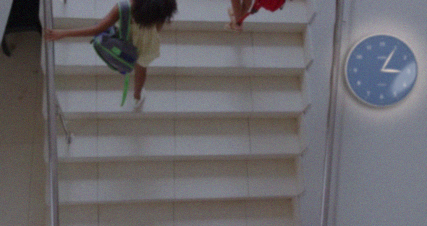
3:05
